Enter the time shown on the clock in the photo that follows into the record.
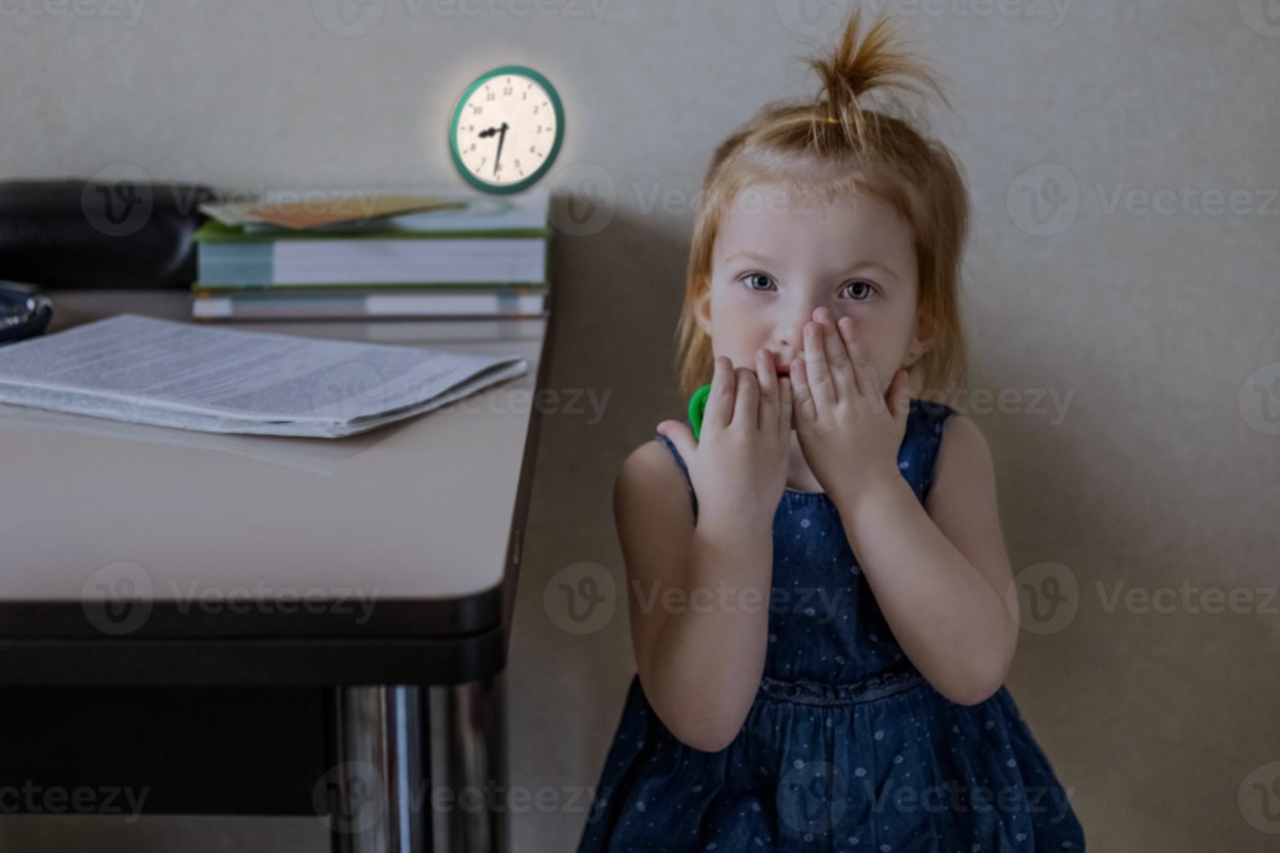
8:31
